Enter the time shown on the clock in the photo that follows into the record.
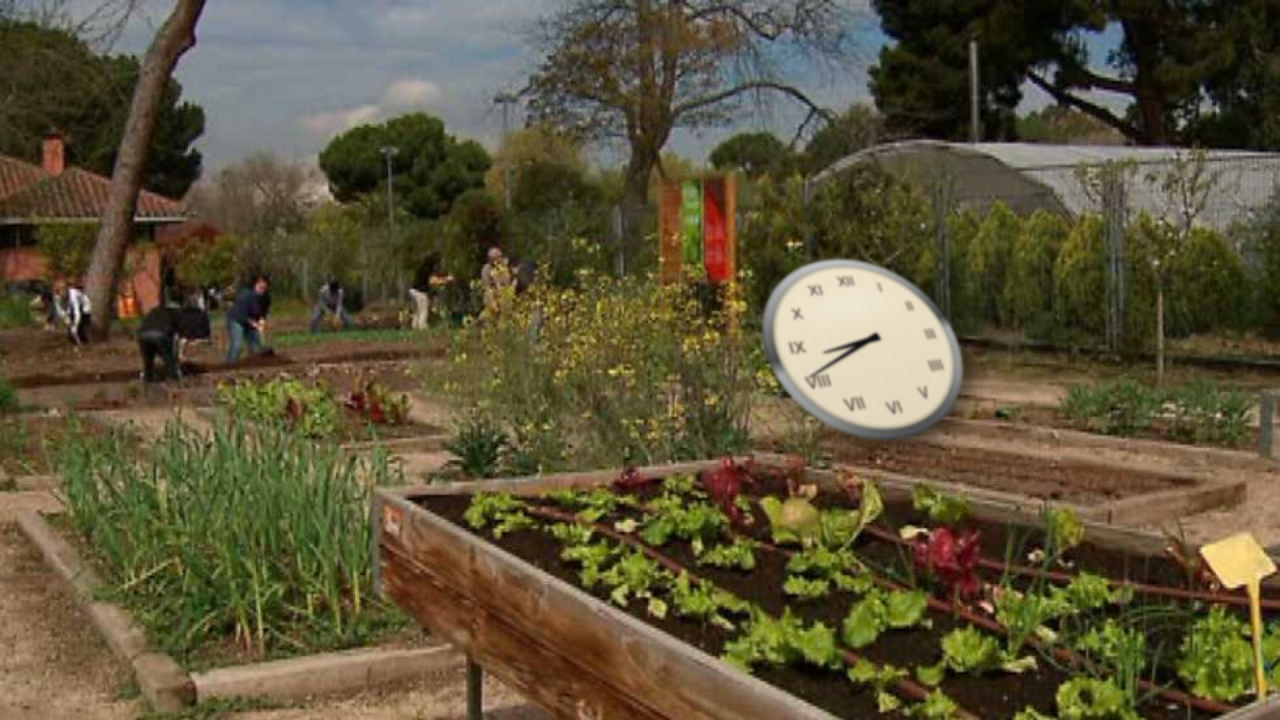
8:41
